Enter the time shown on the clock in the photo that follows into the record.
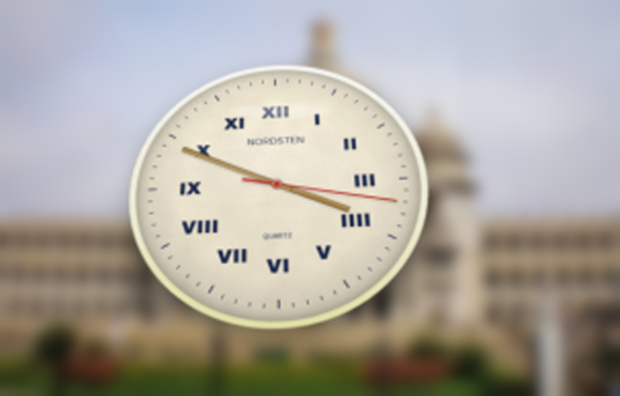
3:49:17
